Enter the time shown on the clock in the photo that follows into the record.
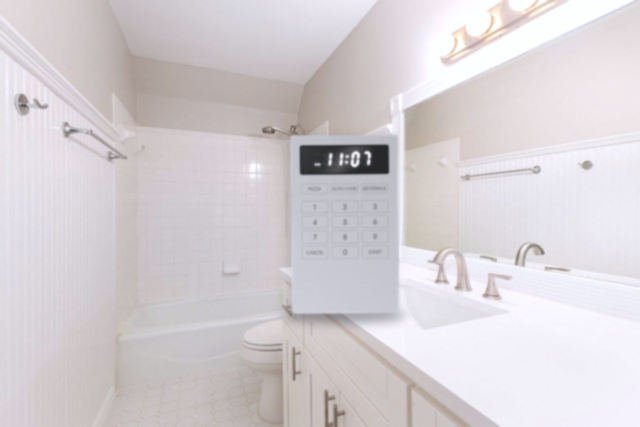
11:07
